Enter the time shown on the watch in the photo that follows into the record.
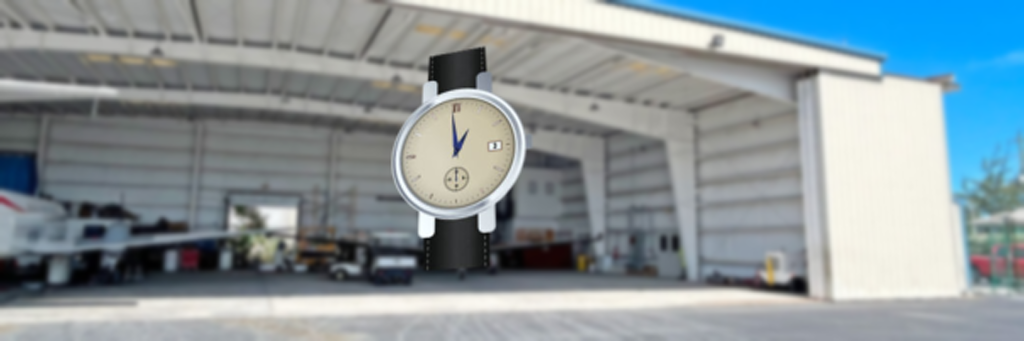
12:59
